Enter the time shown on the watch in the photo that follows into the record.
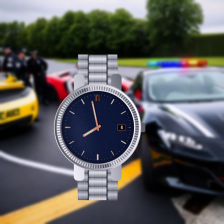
7:58
